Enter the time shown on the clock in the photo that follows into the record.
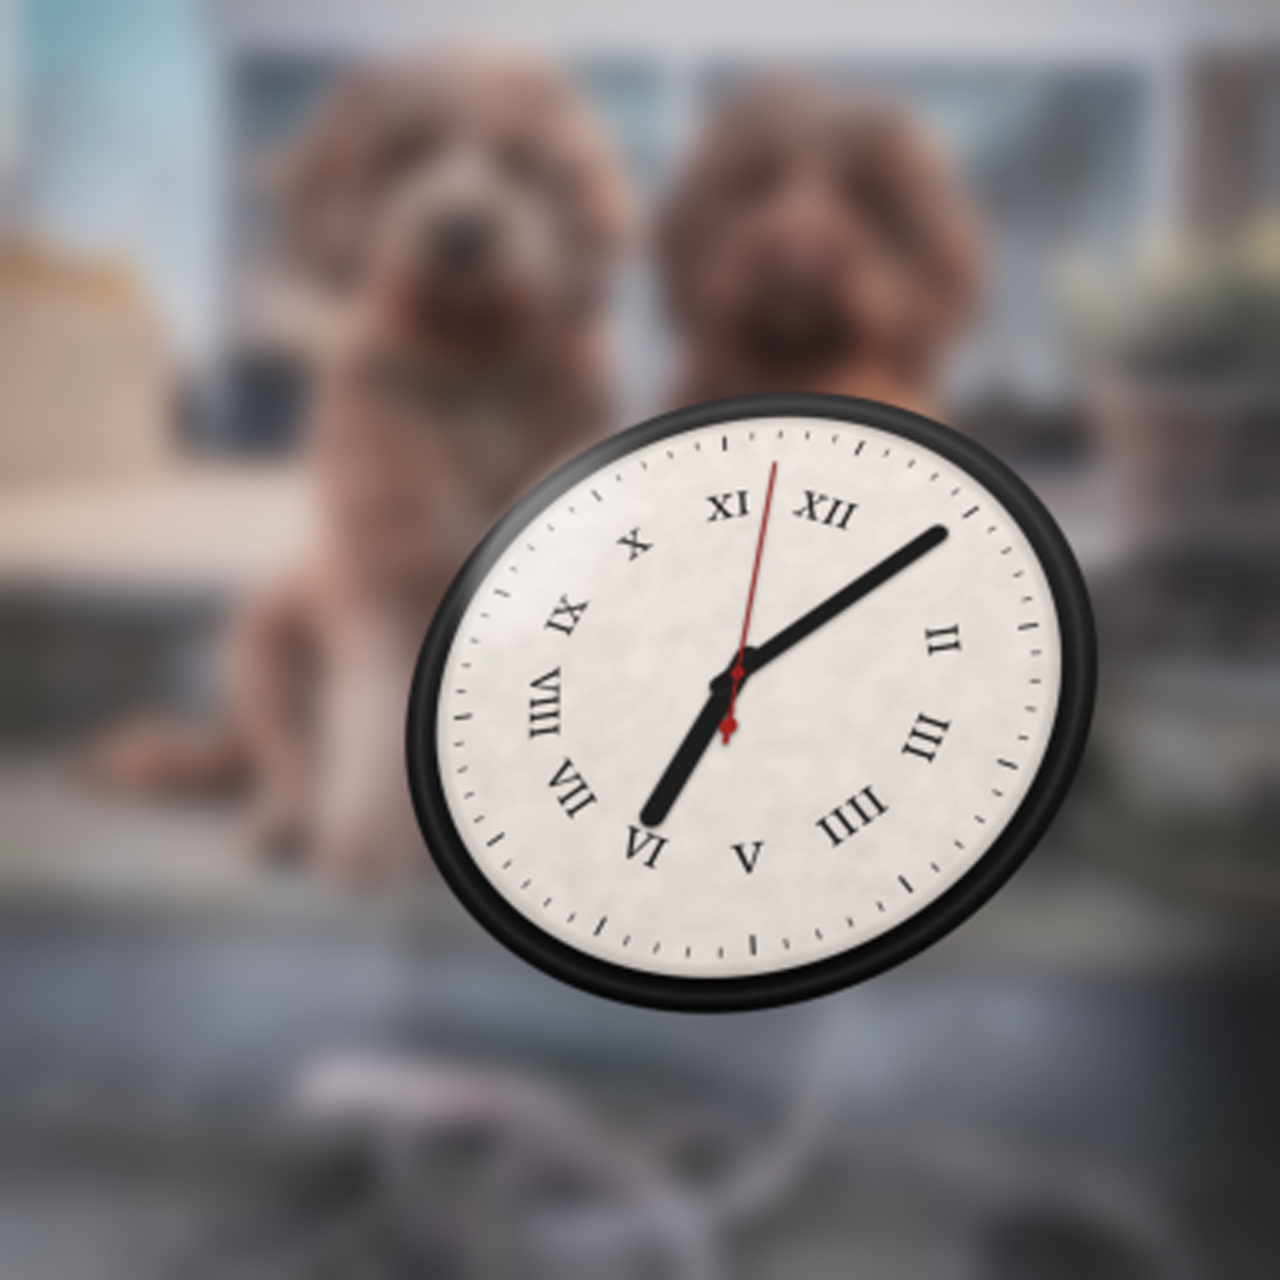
6:04:57
